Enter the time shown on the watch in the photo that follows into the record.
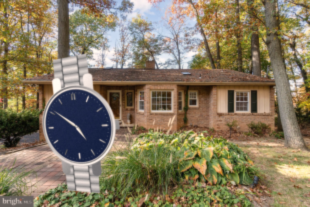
4:51
